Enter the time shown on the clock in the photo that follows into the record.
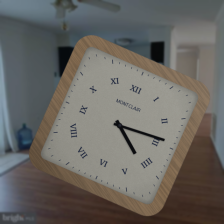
4:14
